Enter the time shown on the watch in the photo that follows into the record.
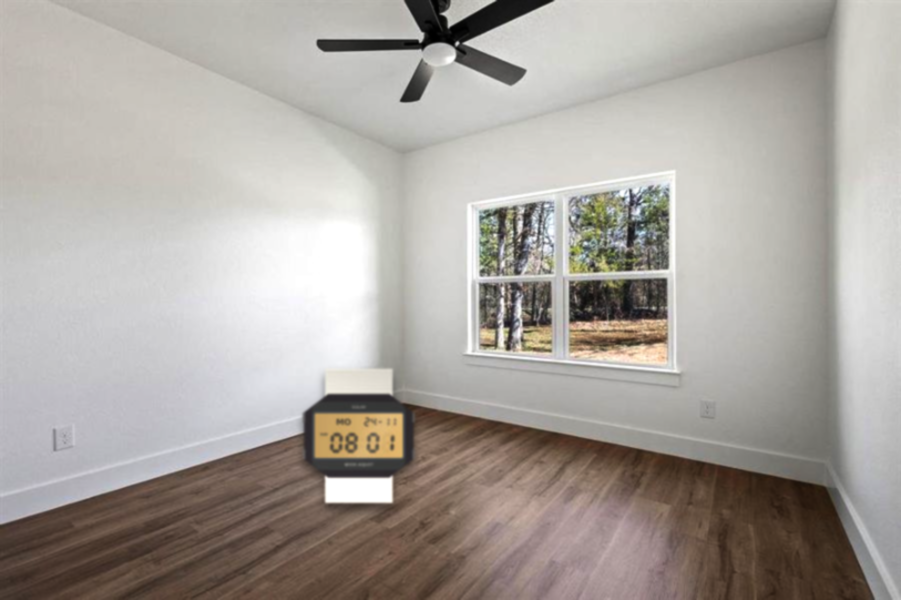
8:01
